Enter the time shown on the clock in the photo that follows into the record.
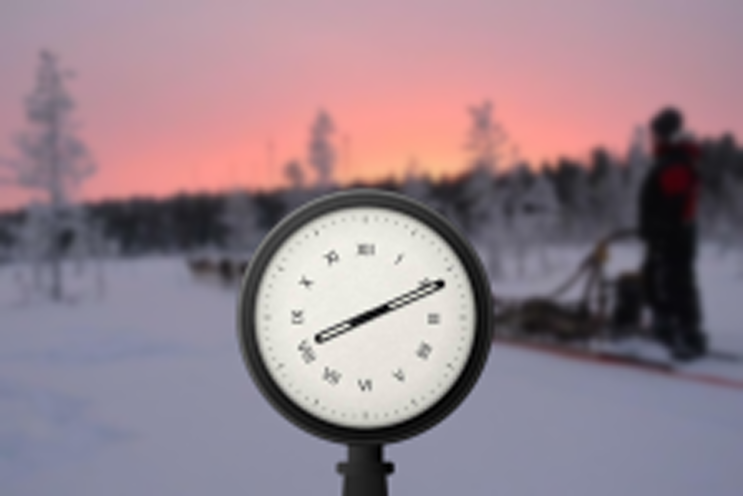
8:11
